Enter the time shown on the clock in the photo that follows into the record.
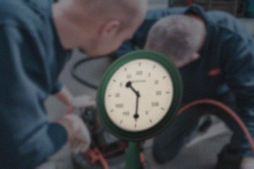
10:30
